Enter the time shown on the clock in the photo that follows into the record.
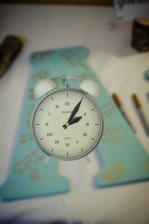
2:05
